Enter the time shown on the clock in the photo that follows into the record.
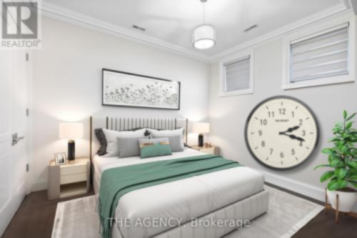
2:18
